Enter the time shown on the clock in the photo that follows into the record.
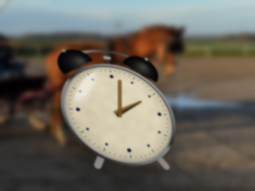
2:02
